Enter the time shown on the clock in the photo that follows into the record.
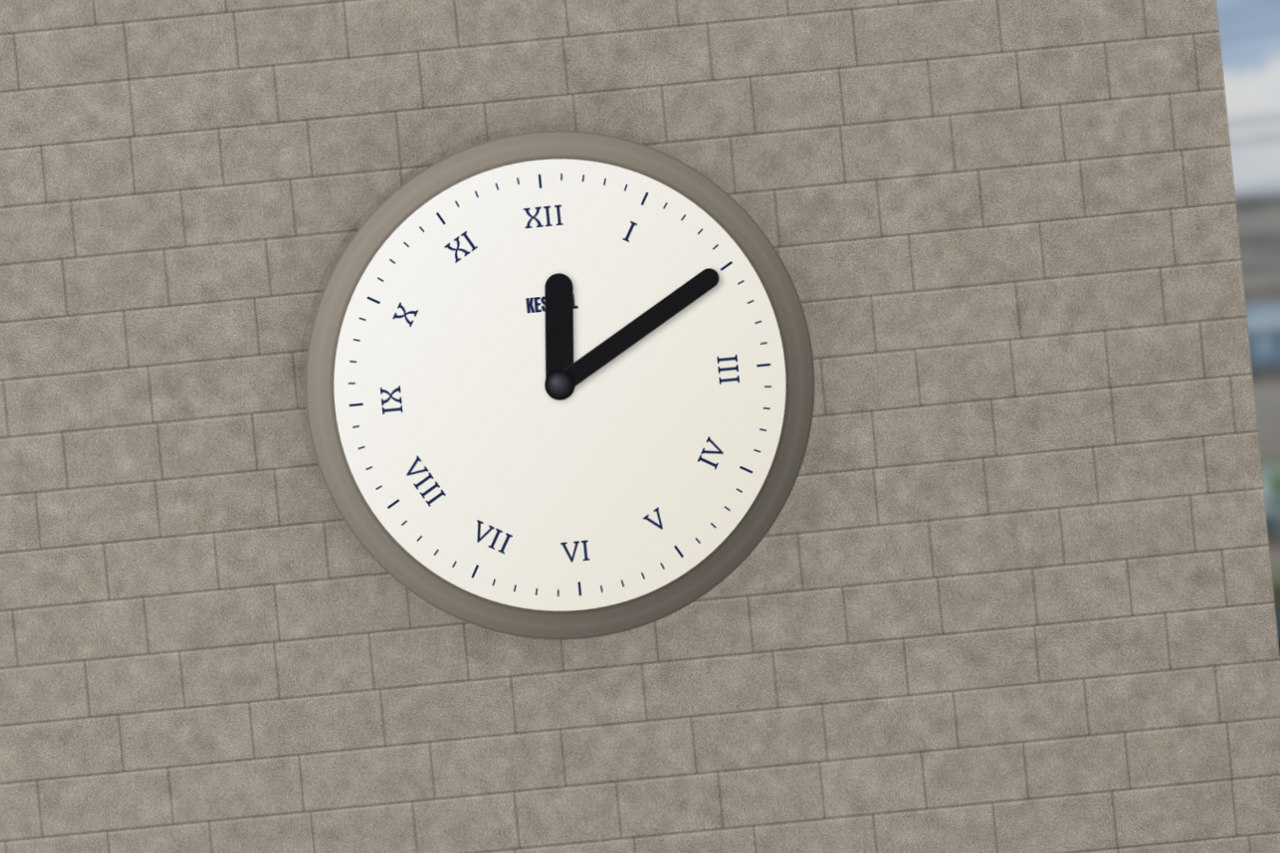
12:10
